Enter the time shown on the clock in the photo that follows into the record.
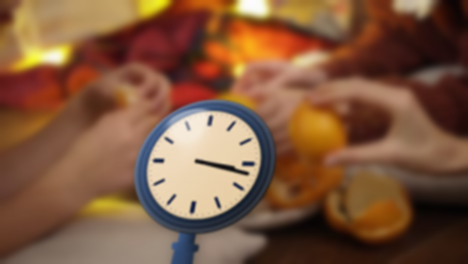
3:17
